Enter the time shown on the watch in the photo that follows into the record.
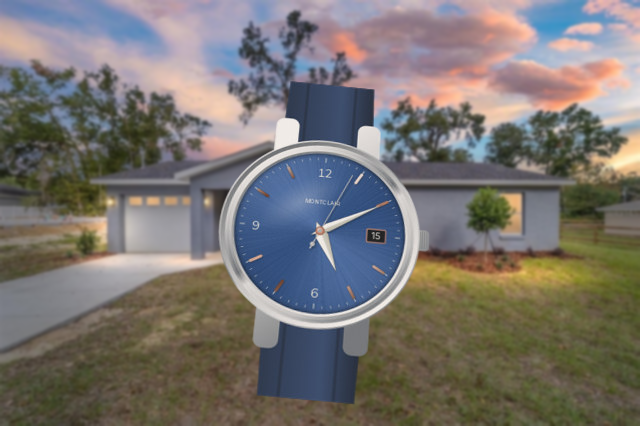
5:10:04
